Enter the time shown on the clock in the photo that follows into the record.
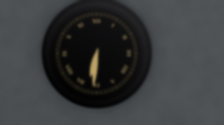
6:31
